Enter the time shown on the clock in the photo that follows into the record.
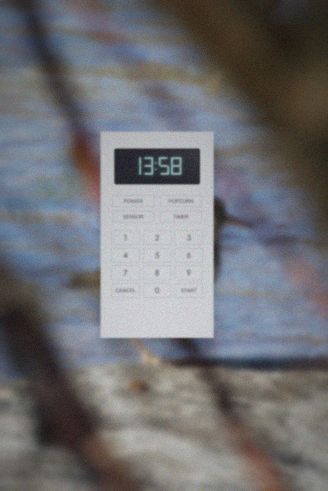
13:58
